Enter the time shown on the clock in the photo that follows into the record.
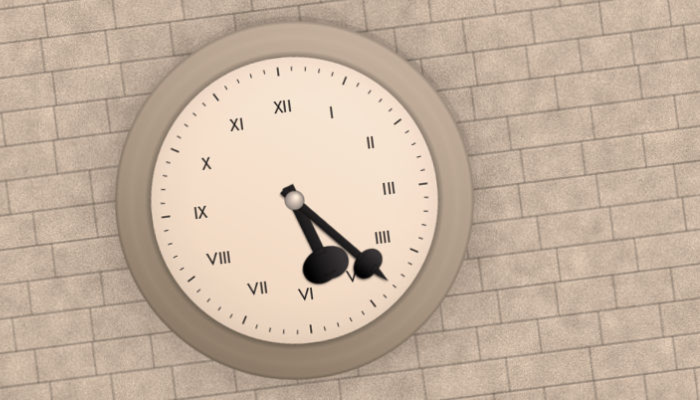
5:23
